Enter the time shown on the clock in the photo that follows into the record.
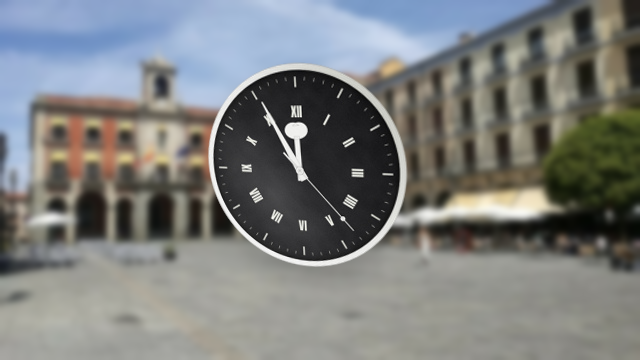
11:55:23
